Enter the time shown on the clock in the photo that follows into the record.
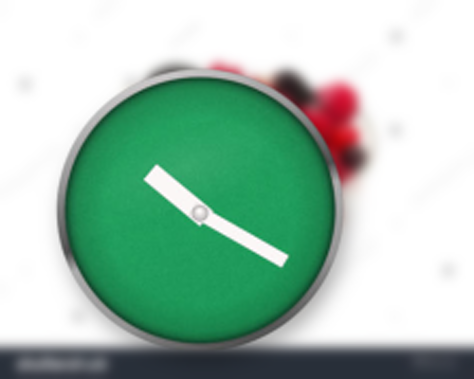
10:20
